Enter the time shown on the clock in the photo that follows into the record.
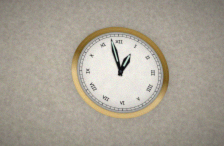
12:58
